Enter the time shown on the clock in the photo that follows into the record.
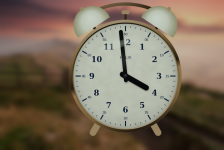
3:59
